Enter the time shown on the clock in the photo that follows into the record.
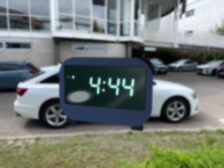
4:44
